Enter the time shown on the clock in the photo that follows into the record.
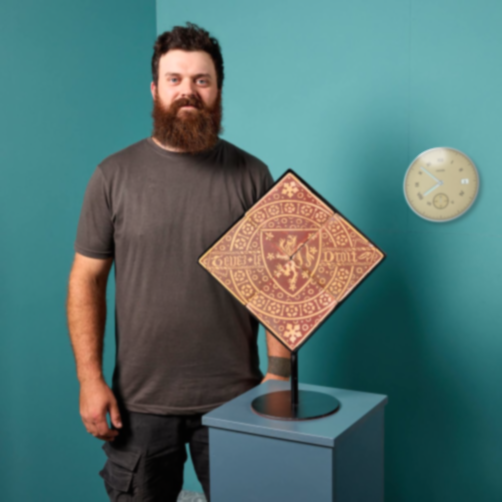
7:52
